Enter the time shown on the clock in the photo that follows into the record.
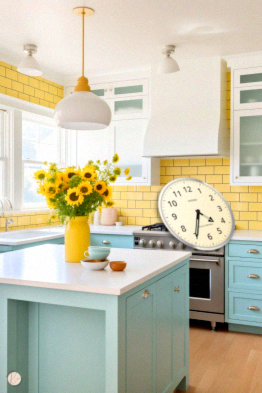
4:35
